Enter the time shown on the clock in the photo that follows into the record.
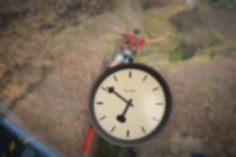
6:51
